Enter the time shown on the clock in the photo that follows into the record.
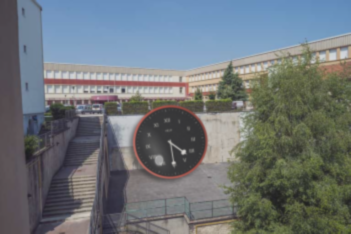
4:30
